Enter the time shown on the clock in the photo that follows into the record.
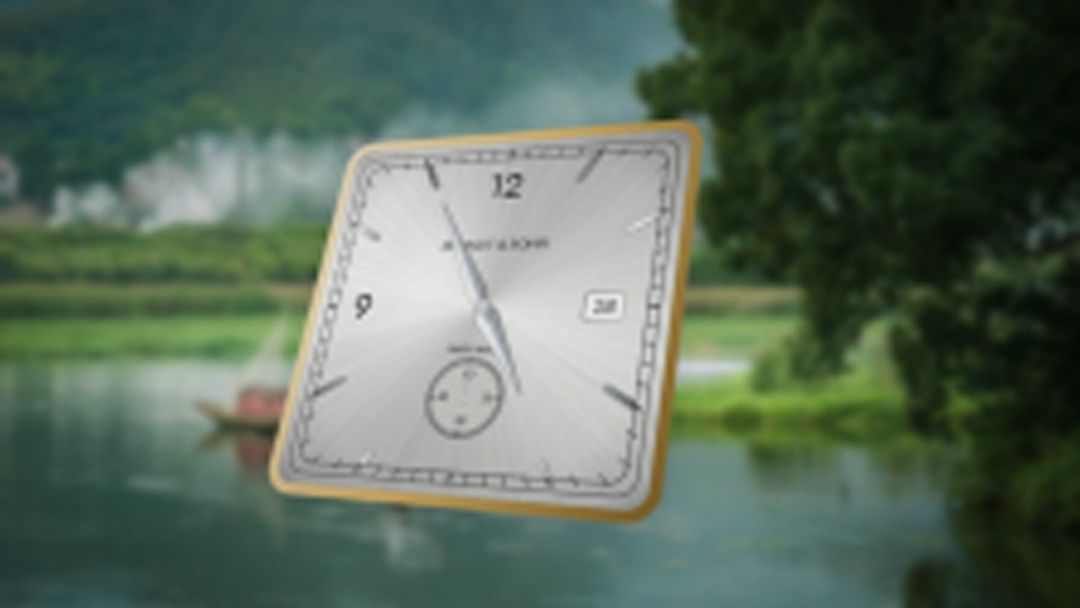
4:55
